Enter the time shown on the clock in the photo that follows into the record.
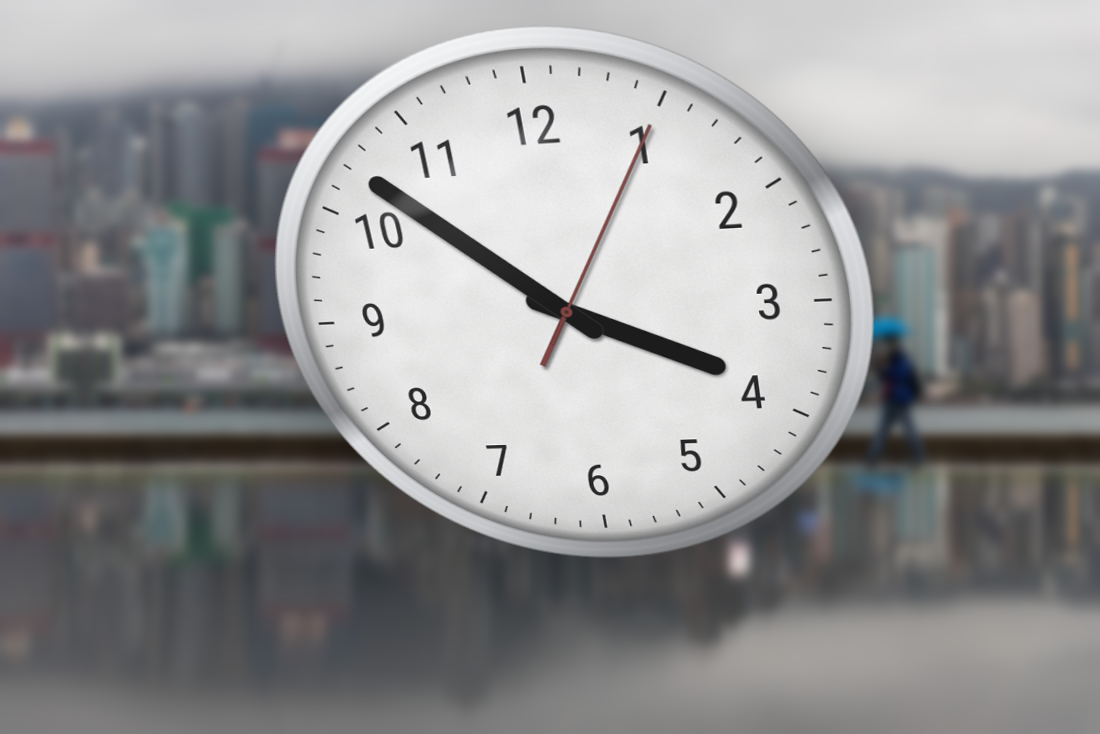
3:52:05
